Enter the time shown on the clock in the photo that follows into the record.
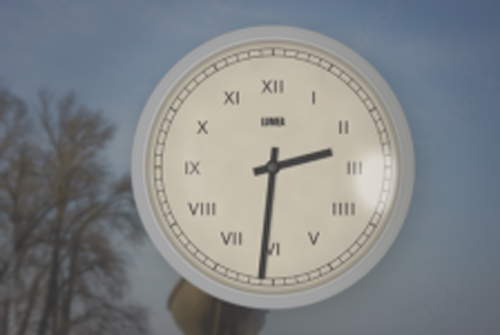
2:31
